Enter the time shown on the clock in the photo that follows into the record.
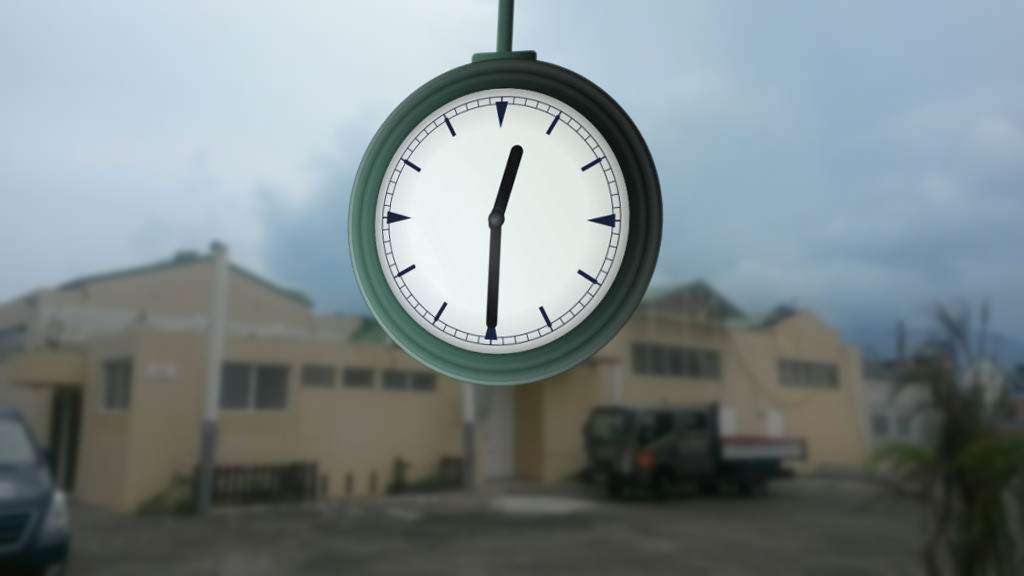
12:30
